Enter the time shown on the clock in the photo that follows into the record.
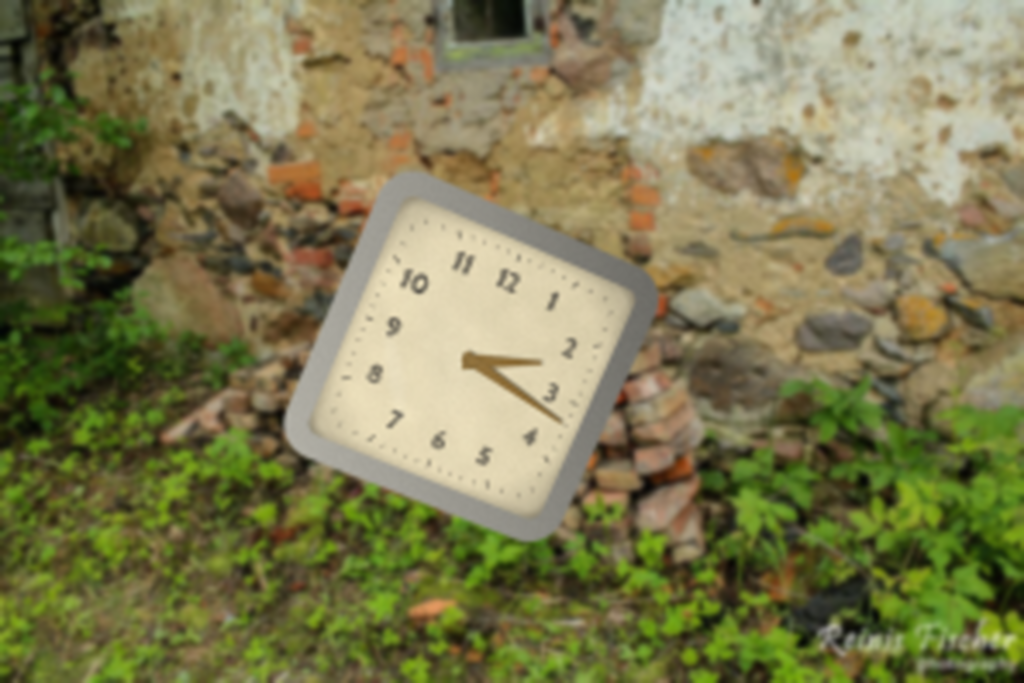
2:17
